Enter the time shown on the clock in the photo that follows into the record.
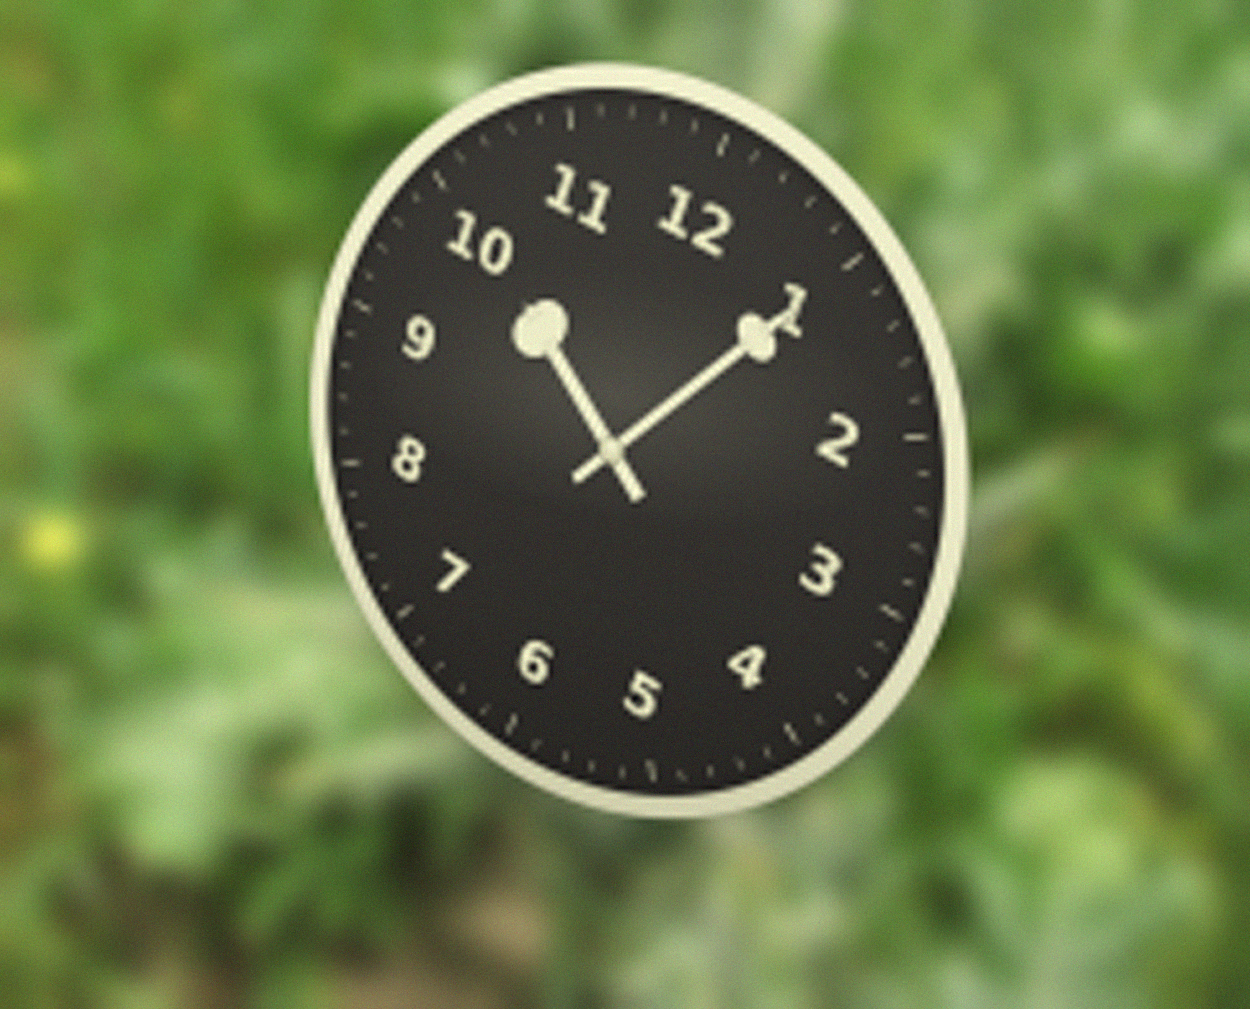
10:05
